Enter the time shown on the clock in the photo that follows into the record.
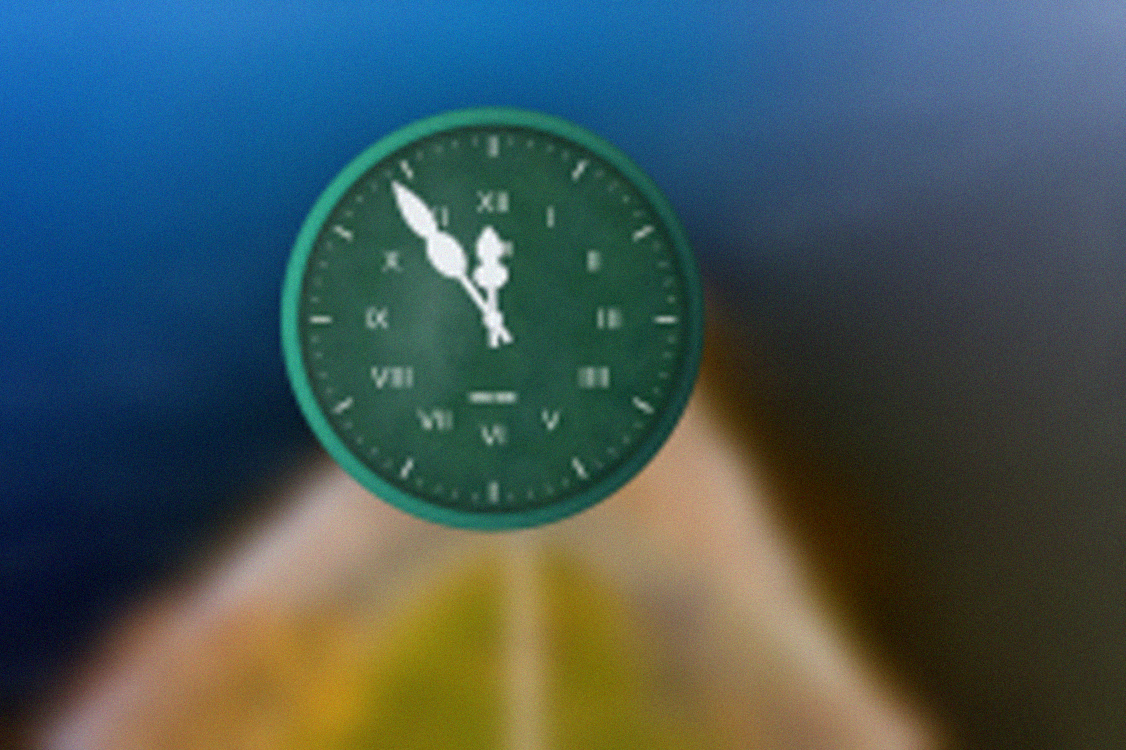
11:54
